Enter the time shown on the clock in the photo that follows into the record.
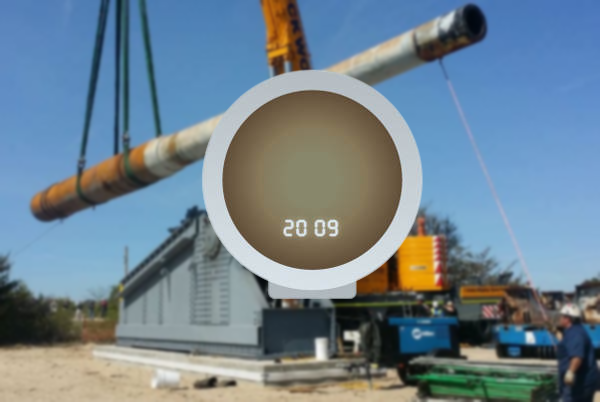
20:09
